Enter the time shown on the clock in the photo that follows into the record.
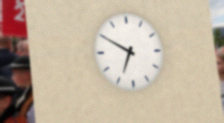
6:50
